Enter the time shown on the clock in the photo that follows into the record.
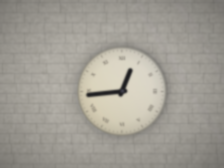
12:44
